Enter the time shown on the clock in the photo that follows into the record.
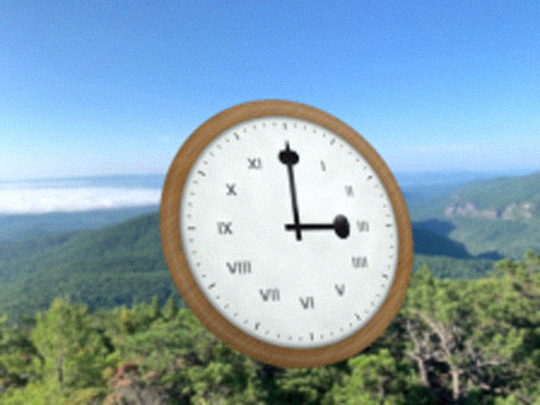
3:00
